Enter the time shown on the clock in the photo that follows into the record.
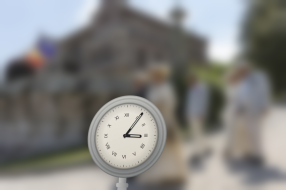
3:06
